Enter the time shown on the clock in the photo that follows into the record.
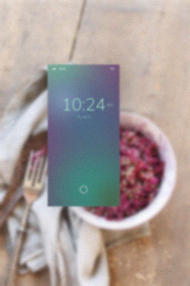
10:24
